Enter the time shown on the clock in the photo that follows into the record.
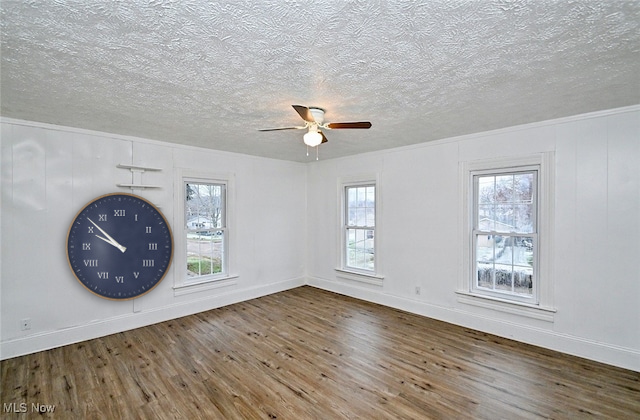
9:52
